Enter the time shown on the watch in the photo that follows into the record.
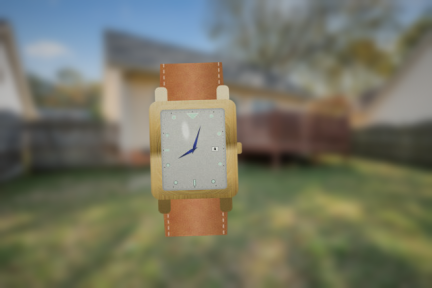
8:03
